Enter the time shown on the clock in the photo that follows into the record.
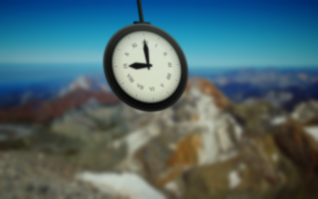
9:00
